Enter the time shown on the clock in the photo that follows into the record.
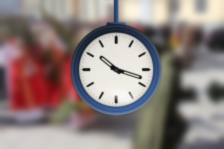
10:18
